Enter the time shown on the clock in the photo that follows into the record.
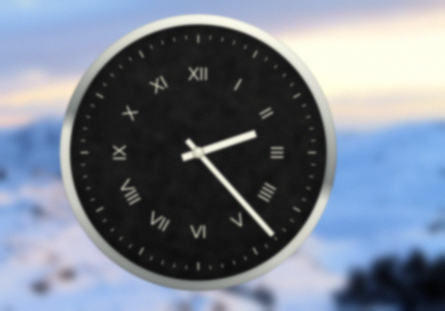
2:23
